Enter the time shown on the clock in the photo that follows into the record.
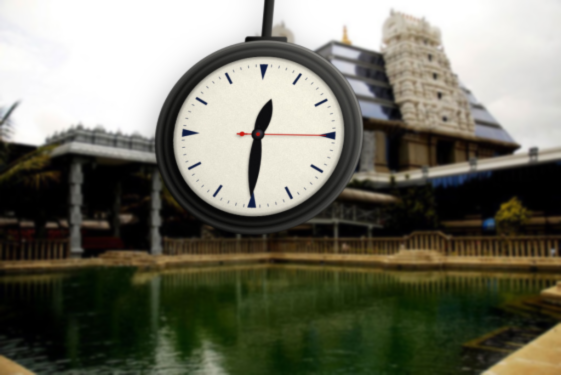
12:30:15
